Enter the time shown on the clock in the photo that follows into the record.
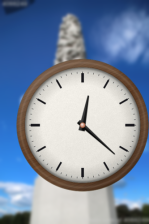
12:22
